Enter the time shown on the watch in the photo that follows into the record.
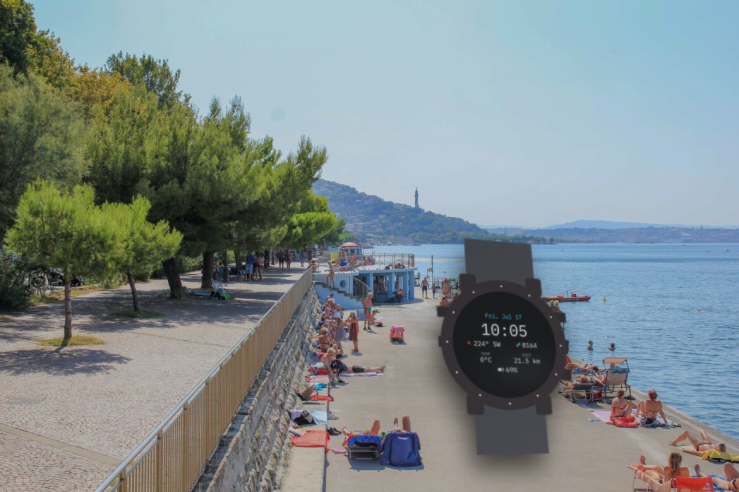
10:05
